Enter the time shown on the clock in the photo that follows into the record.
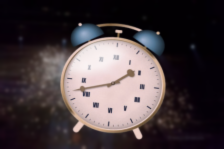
1:42
